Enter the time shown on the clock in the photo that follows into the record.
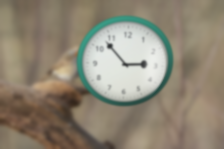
2:53
